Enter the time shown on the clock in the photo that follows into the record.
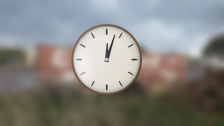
12:03
